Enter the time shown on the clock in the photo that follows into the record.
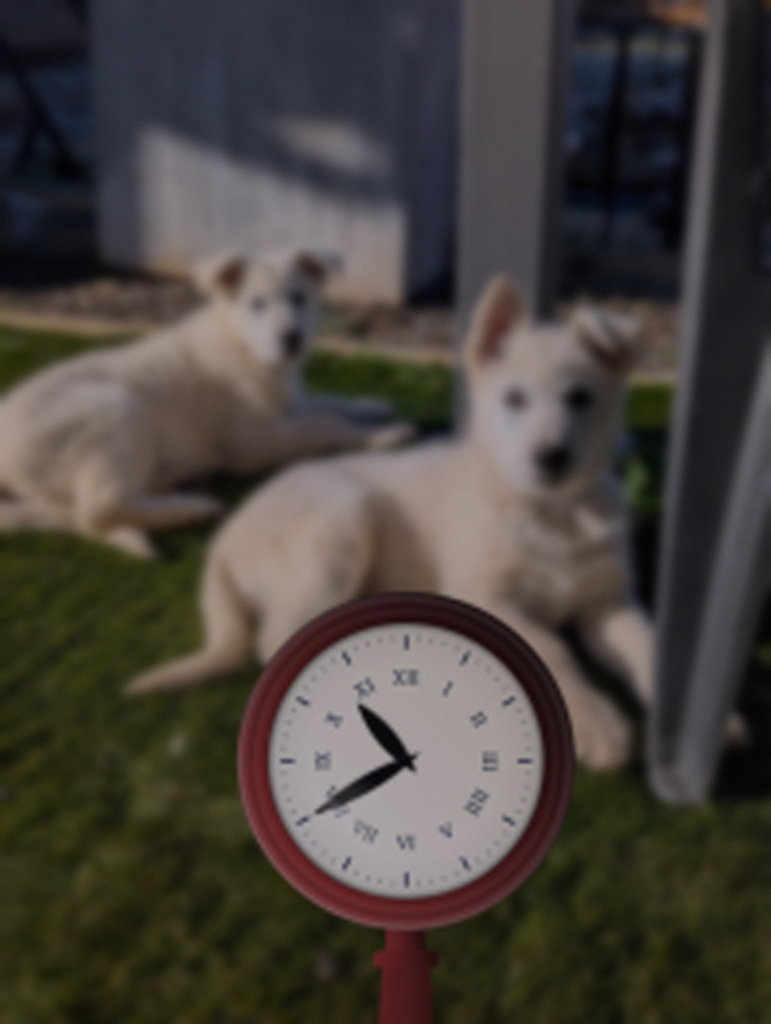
10:40
